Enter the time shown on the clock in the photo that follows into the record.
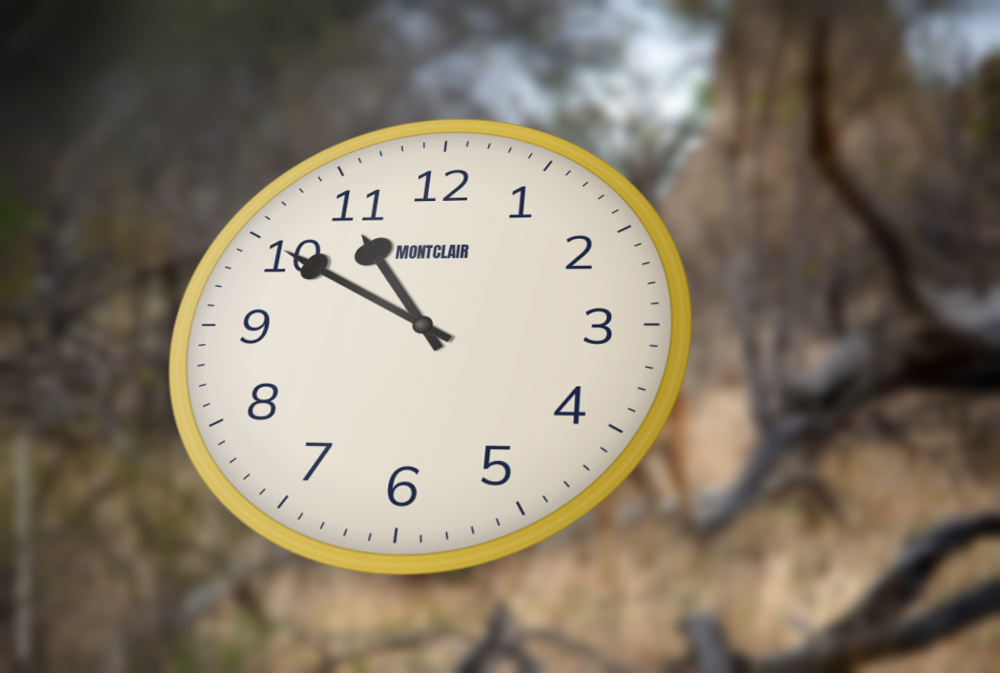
10:50
